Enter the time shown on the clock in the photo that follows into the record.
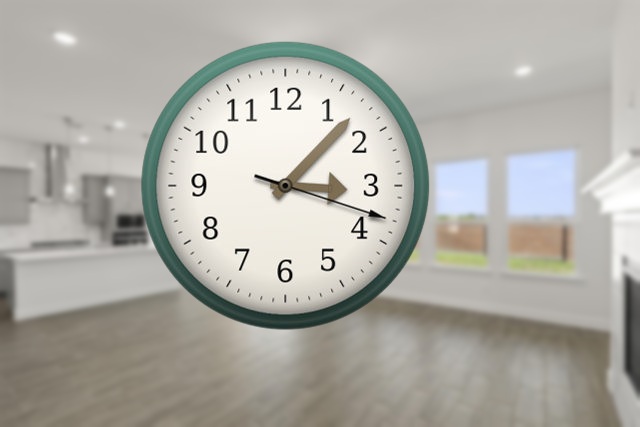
3:07:18
